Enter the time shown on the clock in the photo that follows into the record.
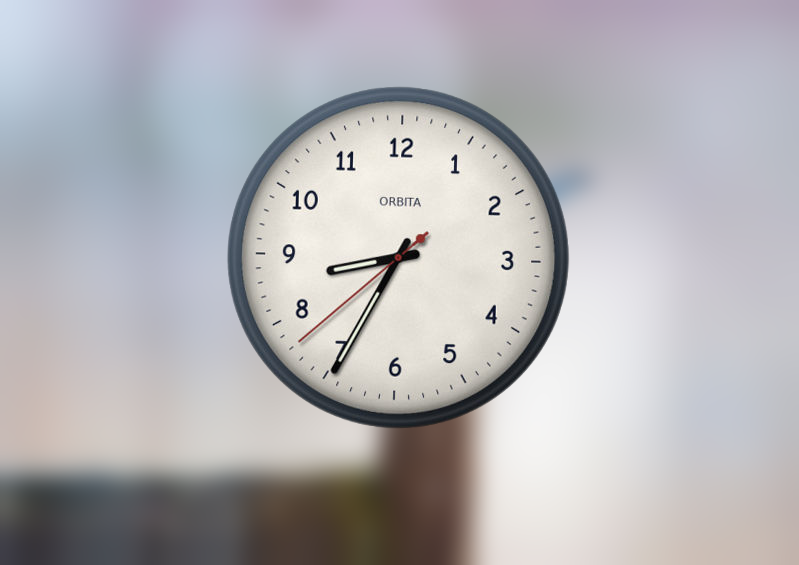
8:34:38
